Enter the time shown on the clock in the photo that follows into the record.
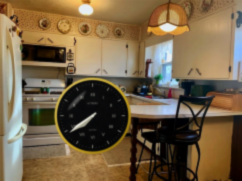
7:39
